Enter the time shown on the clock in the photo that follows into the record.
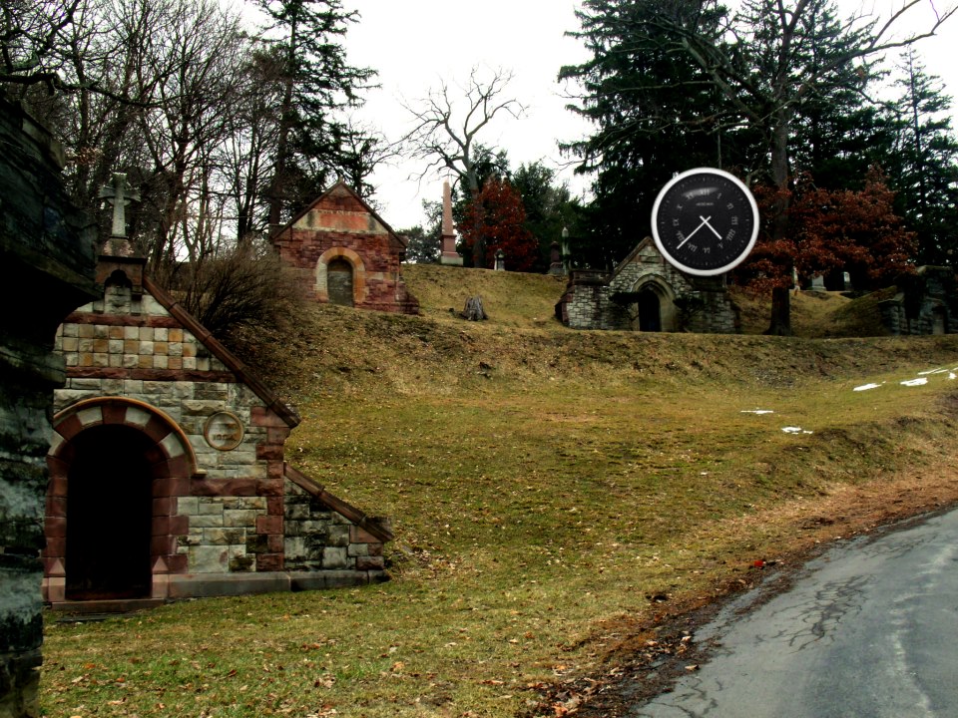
4:38
